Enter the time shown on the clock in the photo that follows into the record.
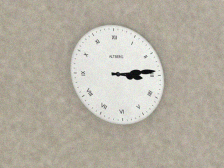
3:14
